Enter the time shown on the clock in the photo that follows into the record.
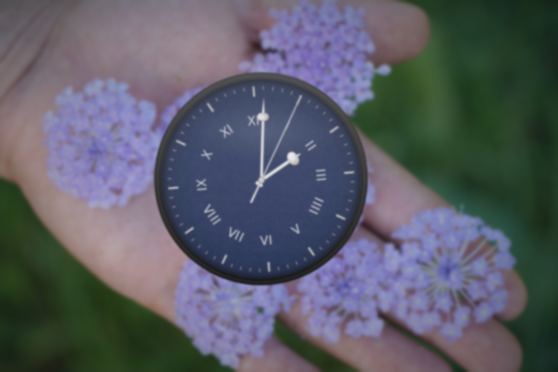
2:01:05
